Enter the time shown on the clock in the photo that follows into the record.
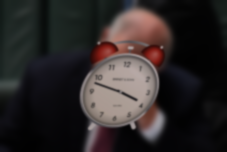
3:48
